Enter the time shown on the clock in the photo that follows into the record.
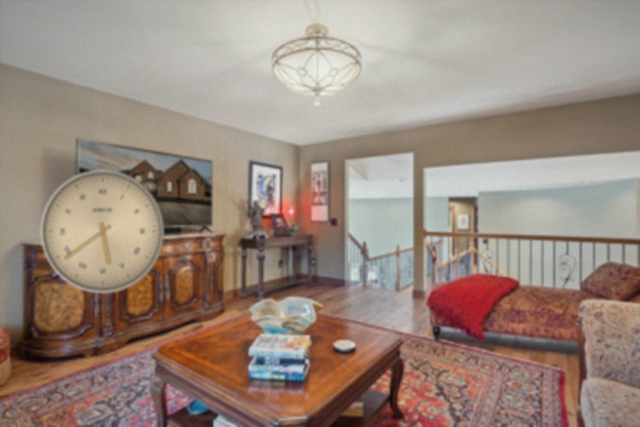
5:39
